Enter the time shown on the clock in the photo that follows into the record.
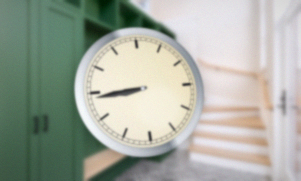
8:44
